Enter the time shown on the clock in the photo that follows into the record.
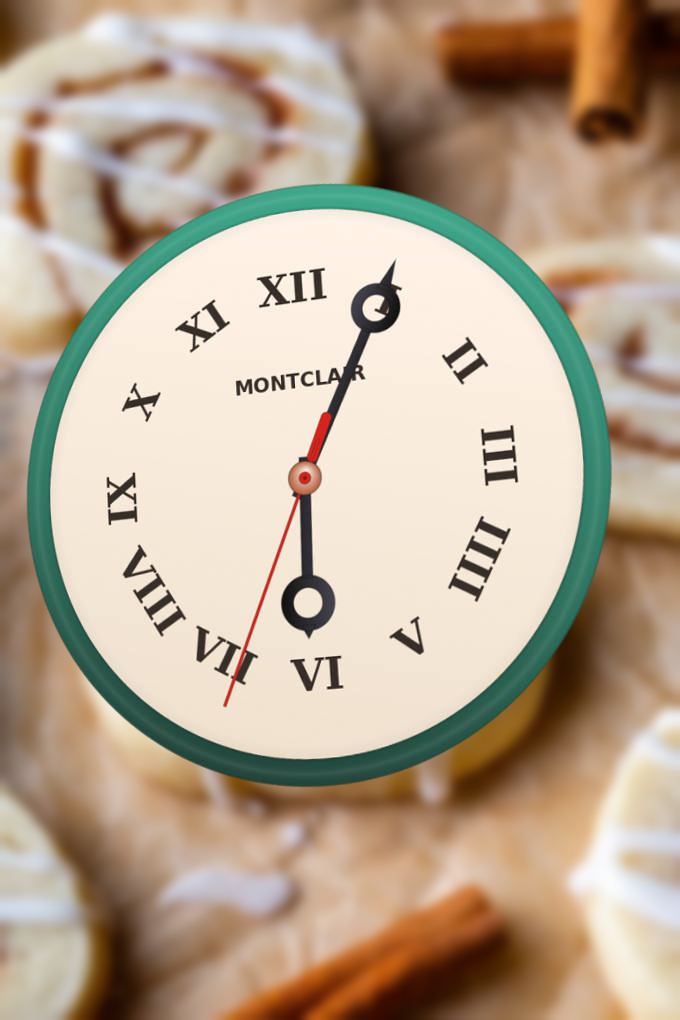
6:04:34
